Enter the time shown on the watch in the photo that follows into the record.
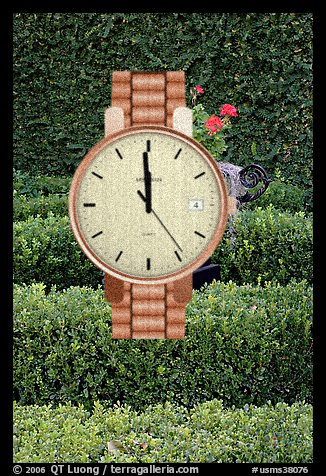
11:59:24
